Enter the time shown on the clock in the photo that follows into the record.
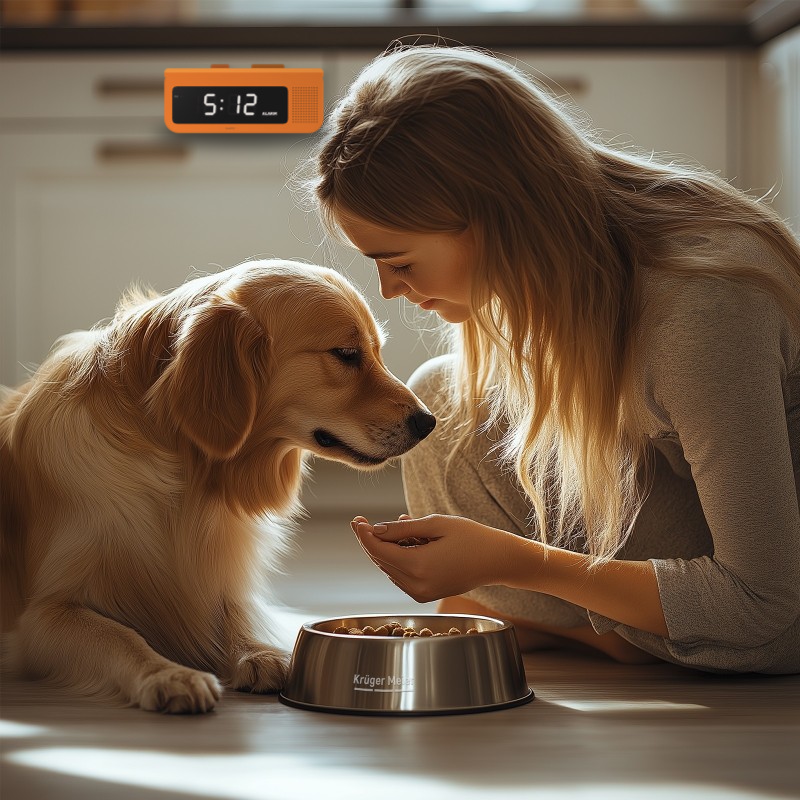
5:12
